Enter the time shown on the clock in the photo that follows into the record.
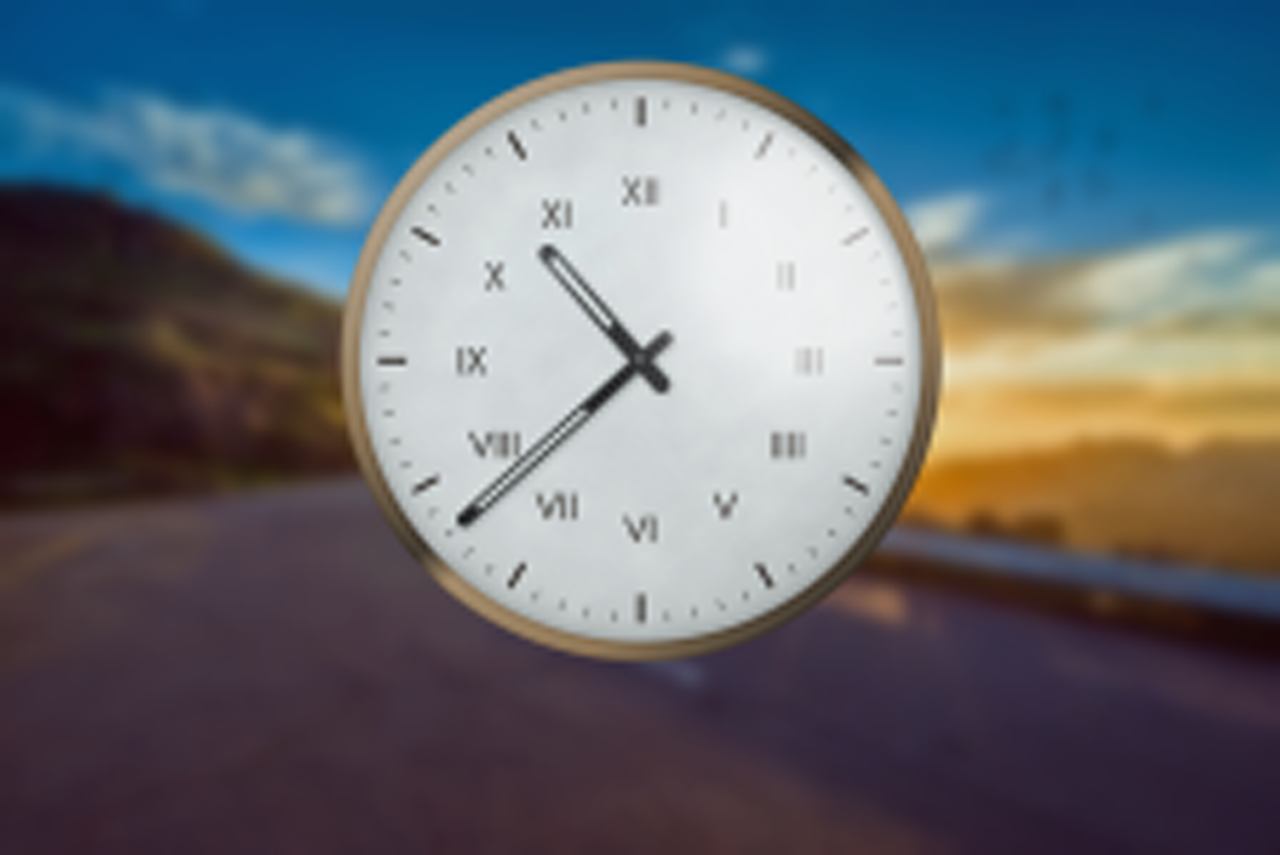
10:38
